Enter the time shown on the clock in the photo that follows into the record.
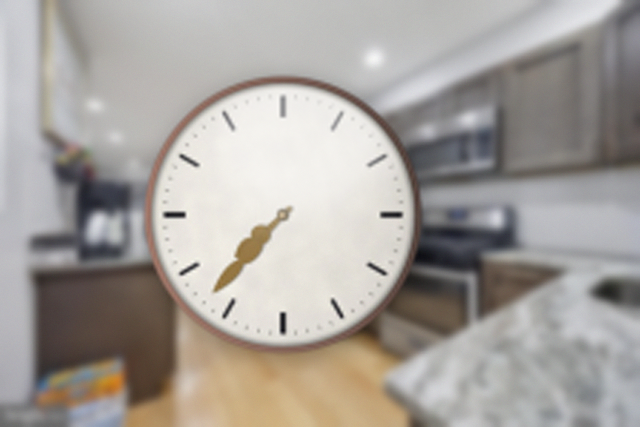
7:37
